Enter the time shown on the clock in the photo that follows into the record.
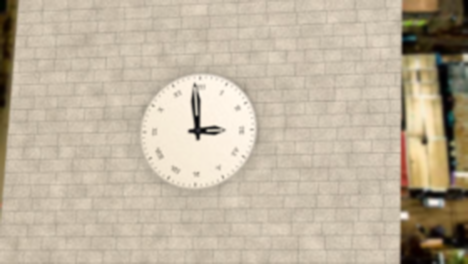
2:59
